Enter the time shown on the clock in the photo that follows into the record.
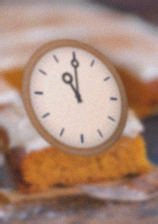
11:00
